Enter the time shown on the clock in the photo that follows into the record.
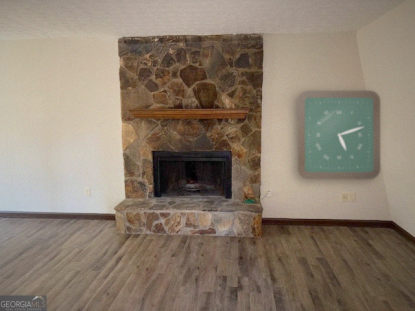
5:12
